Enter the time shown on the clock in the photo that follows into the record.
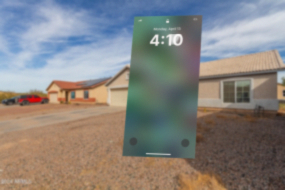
4:10
